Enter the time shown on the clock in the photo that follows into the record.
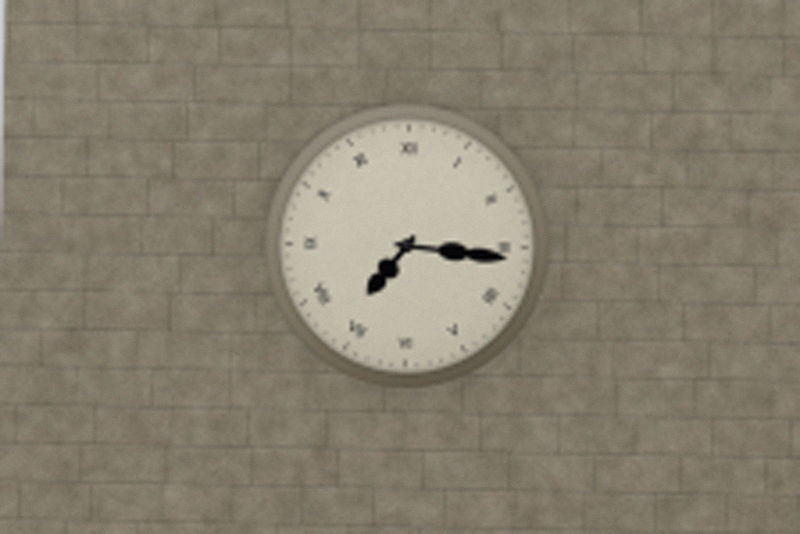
7:16
